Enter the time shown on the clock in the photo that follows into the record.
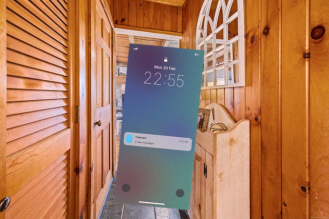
22:55
